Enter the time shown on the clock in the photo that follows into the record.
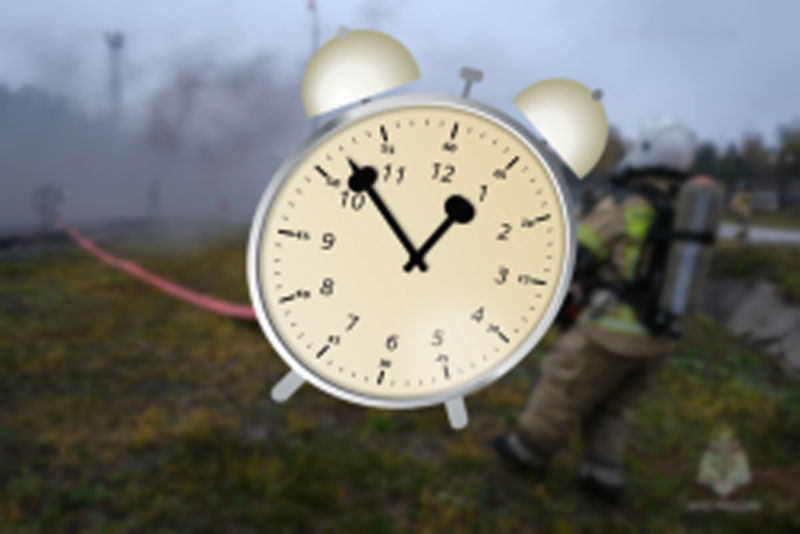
12:52
